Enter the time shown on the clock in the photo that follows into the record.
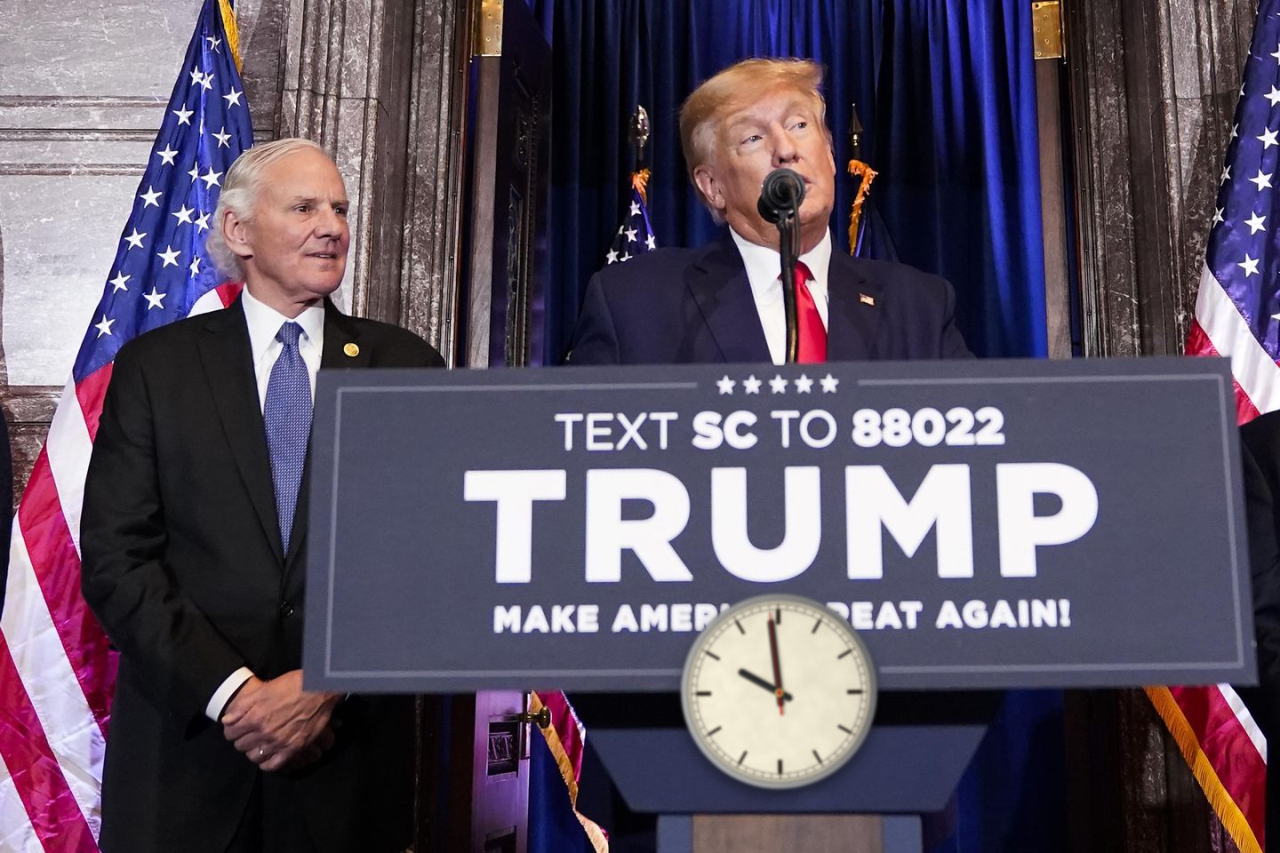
9:58:59
